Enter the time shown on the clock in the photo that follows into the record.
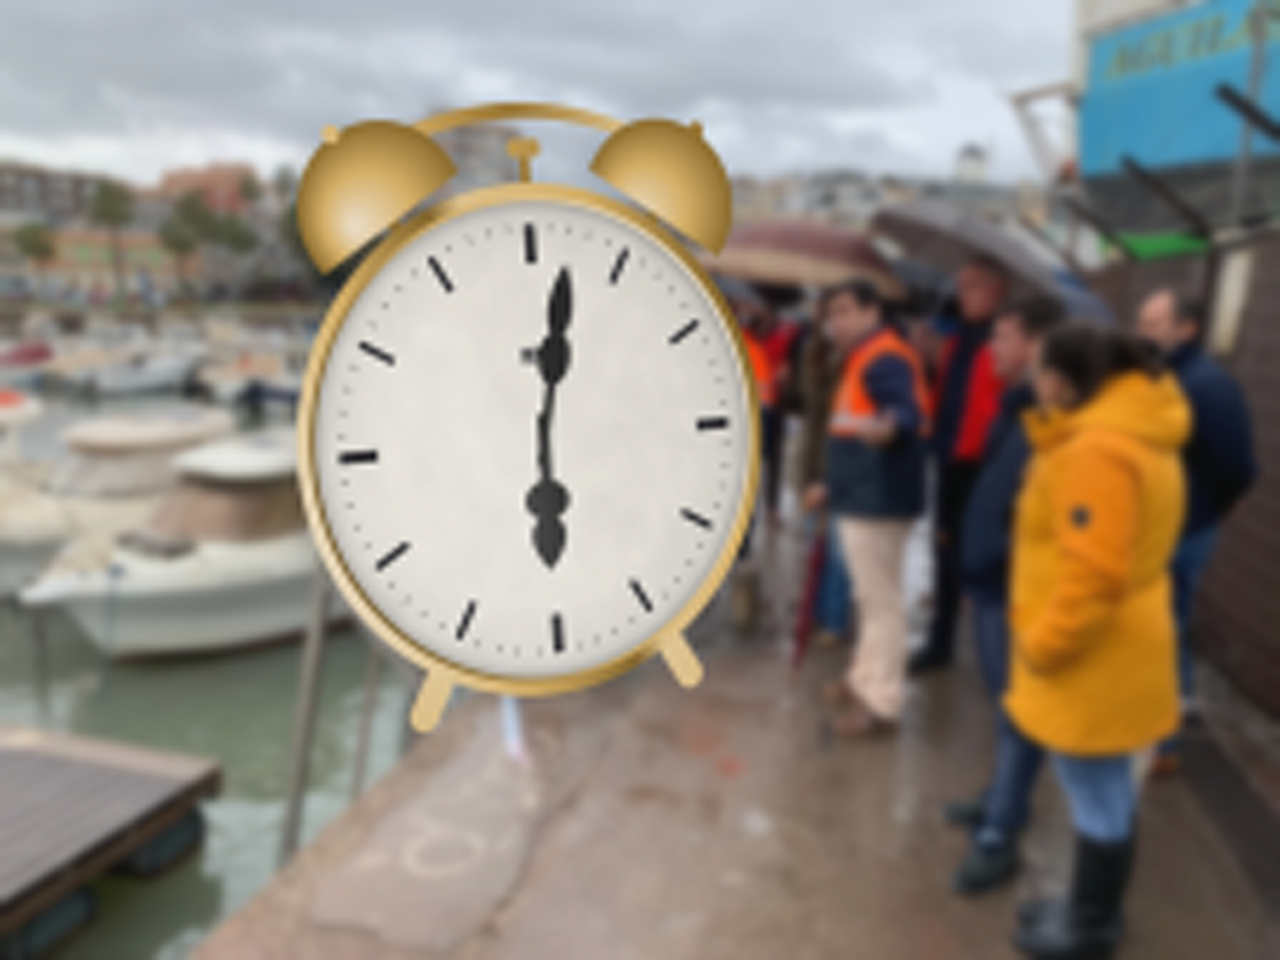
6:02
